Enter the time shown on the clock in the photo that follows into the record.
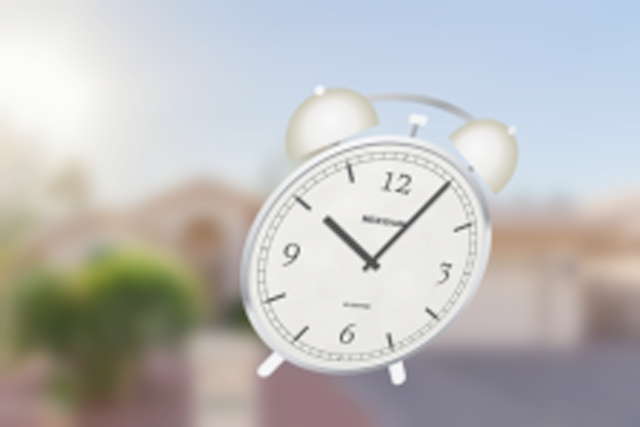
10:05
